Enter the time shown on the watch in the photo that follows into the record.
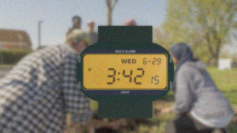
3:42
